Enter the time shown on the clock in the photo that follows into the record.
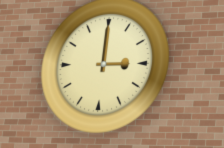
3:00
